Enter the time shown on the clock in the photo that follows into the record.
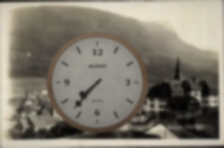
7:37
